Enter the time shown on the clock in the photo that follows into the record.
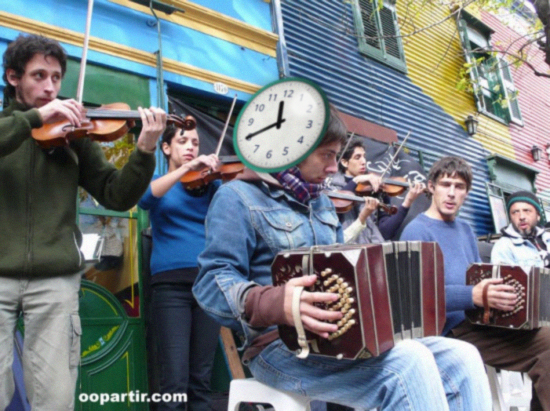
11:40
